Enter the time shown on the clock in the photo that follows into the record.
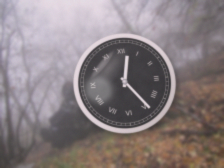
12:24
